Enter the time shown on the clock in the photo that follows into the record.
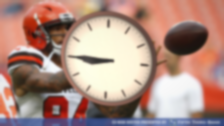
8:45
